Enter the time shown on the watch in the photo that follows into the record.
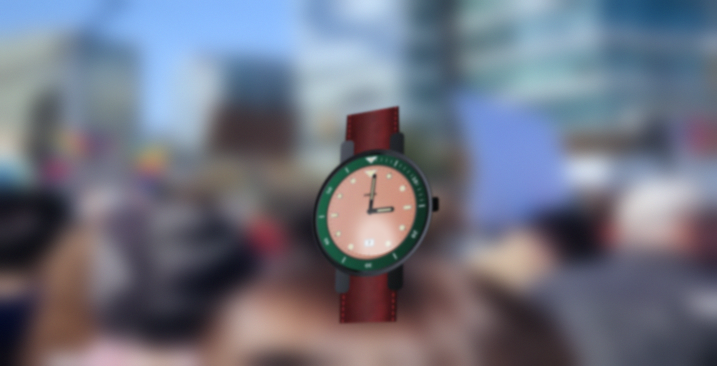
3:01
